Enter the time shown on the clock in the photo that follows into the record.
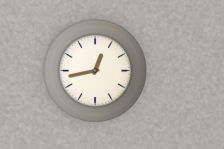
12:43
